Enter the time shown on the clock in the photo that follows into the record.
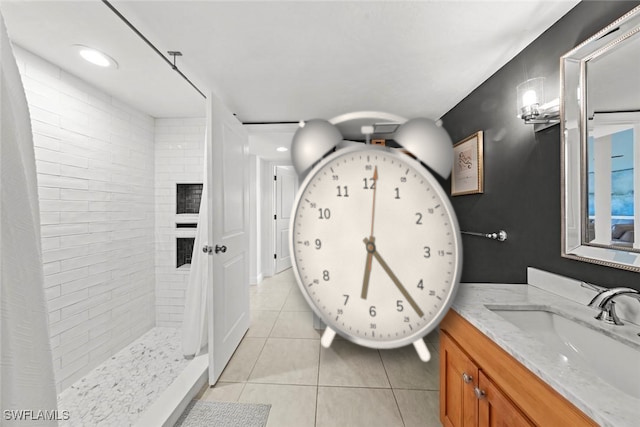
6:23:01
